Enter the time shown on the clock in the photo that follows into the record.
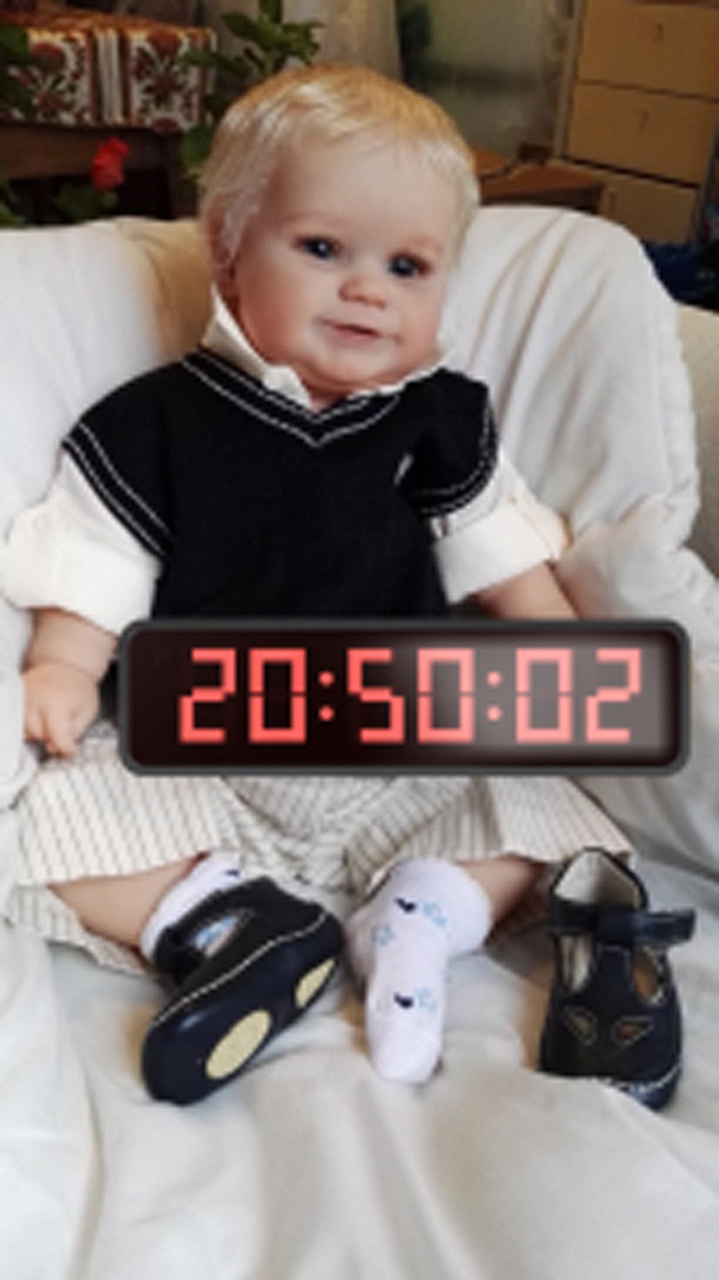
20:50:02
